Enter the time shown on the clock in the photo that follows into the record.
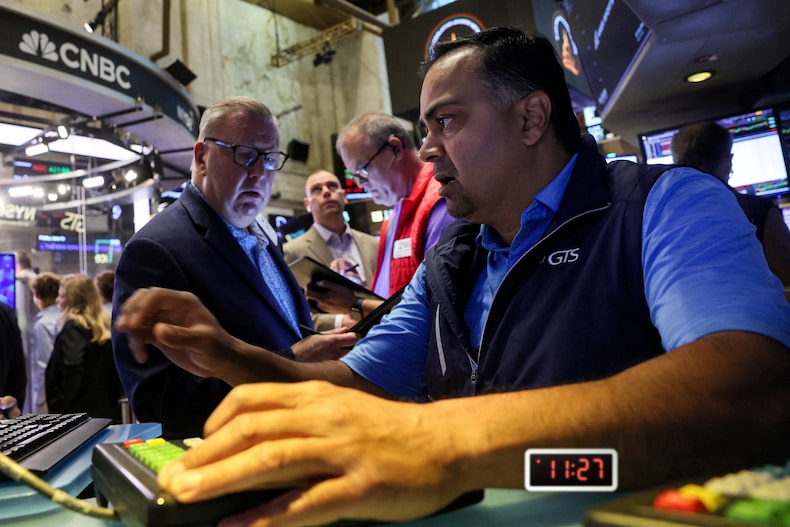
11:27
